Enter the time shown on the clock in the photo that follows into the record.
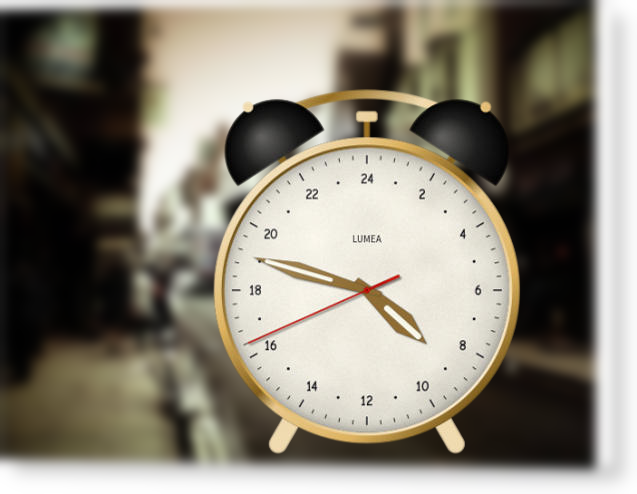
8:47:41
